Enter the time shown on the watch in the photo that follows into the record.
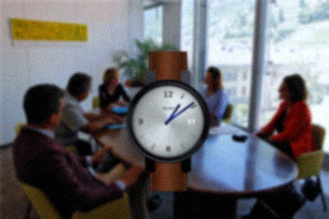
1:09
